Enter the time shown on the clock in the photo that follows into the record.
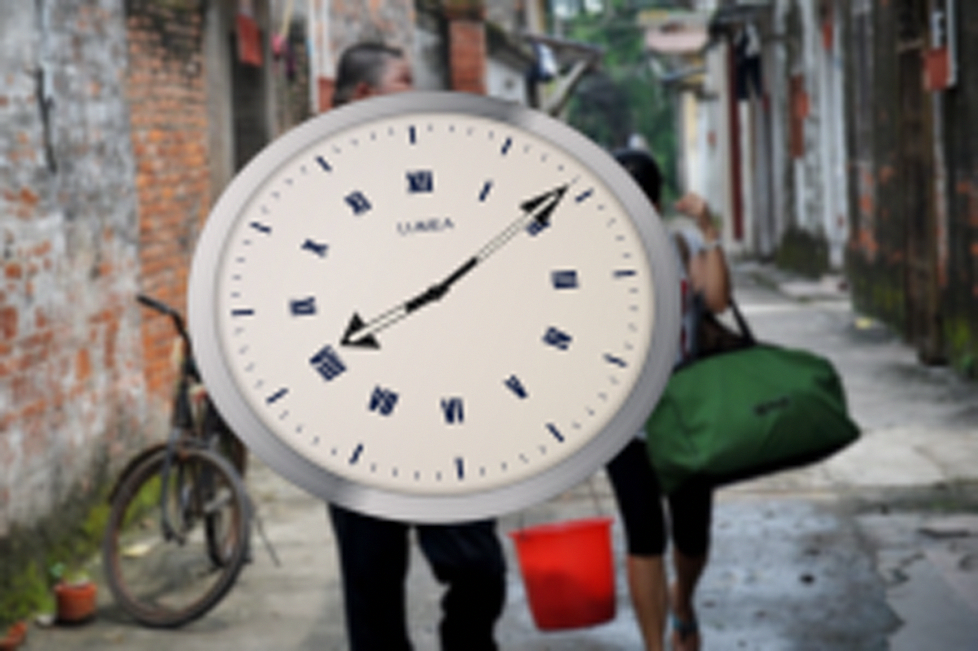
8:09
